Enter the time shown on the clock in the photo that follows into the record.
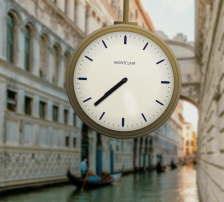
7:38
